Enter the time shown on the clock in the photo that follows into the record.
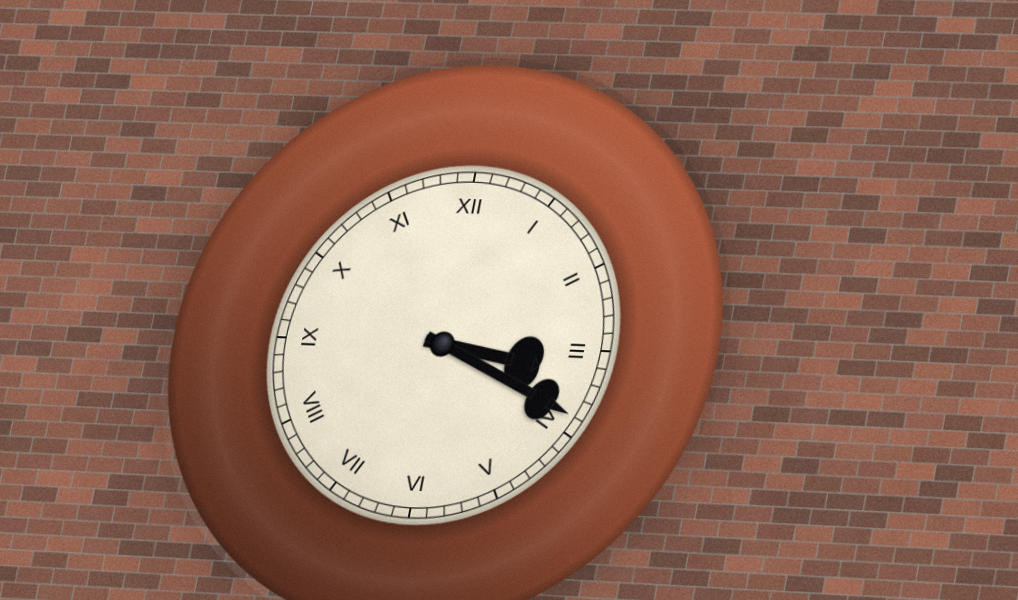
3:19
